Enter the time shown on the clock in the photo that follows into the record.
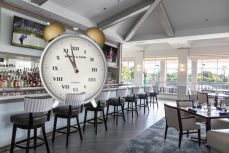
10:58
